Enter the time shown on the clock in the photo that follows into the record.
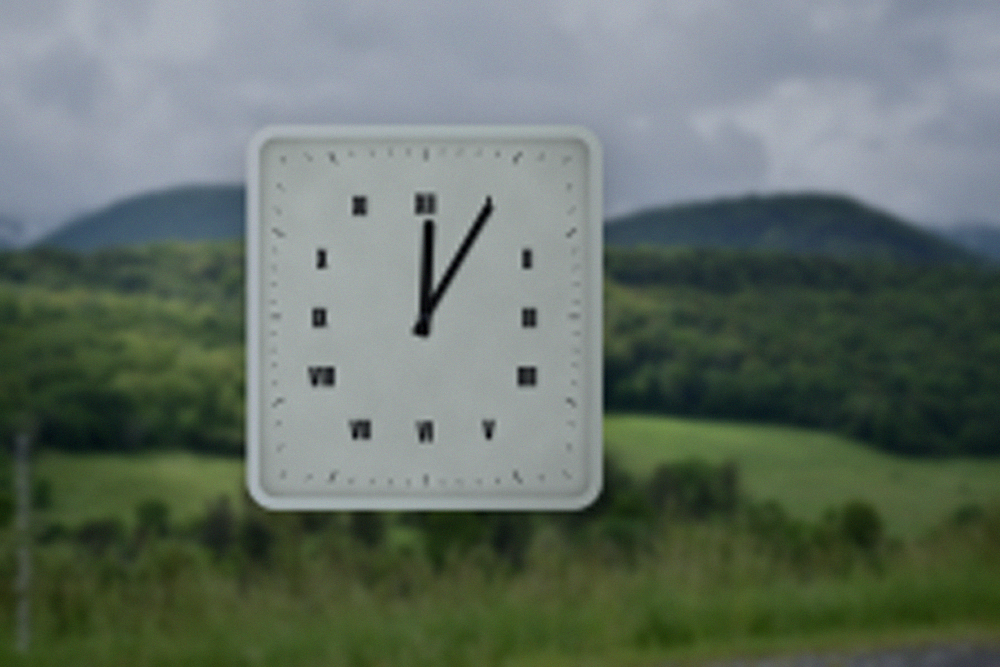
12:05
